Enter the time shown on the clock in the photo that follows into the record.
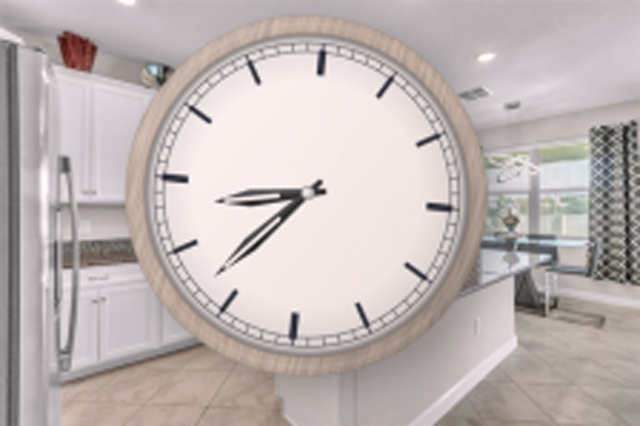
8:37
